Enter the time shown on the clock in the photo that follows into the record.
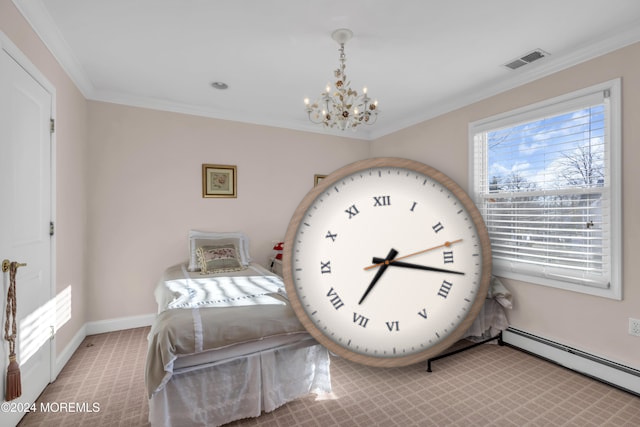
7:17:13
